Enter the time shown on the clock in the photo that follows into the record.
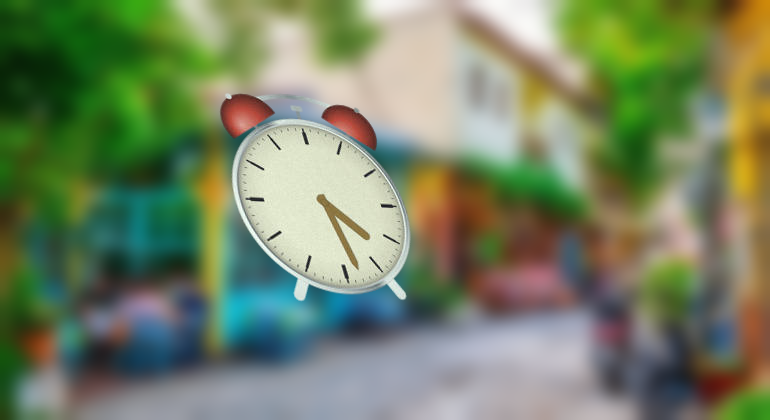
4:28
